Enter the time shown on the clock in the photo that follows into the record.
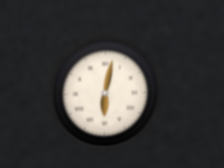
6:02
